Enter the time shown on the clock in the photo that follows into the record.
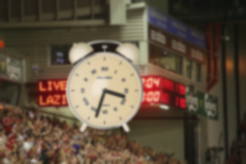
3:33
